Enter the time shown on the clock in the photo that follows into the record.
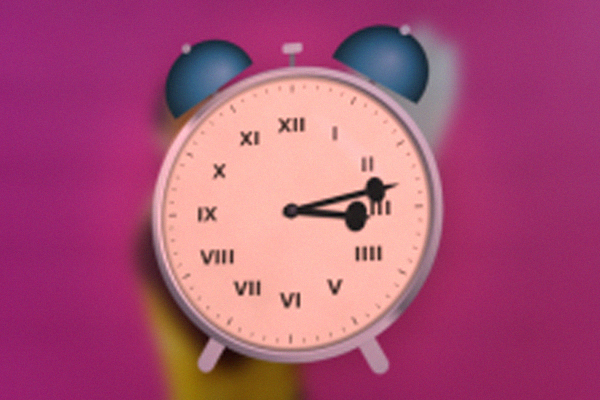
3:13
